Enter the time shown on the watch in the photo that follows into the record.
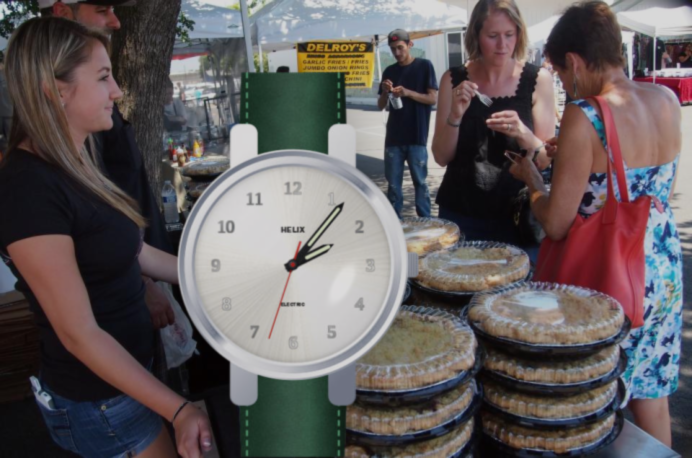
2:06:33
